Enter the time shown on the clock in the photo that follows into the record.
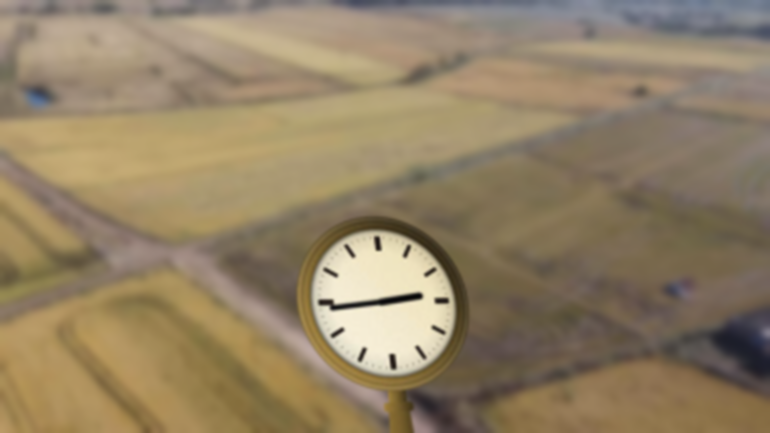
2:44
